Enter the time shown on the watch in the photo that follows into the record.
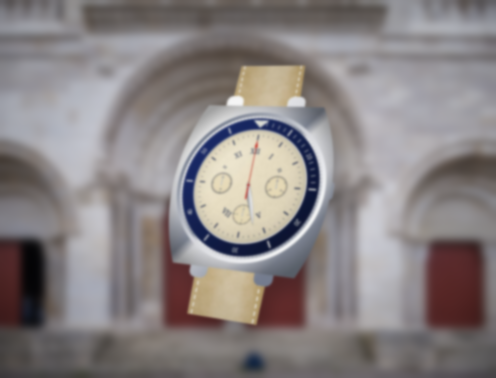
5:27
